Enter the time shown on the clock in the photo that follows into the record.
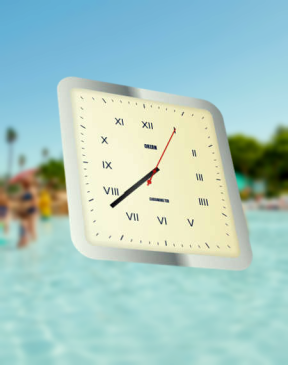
7:38:05
